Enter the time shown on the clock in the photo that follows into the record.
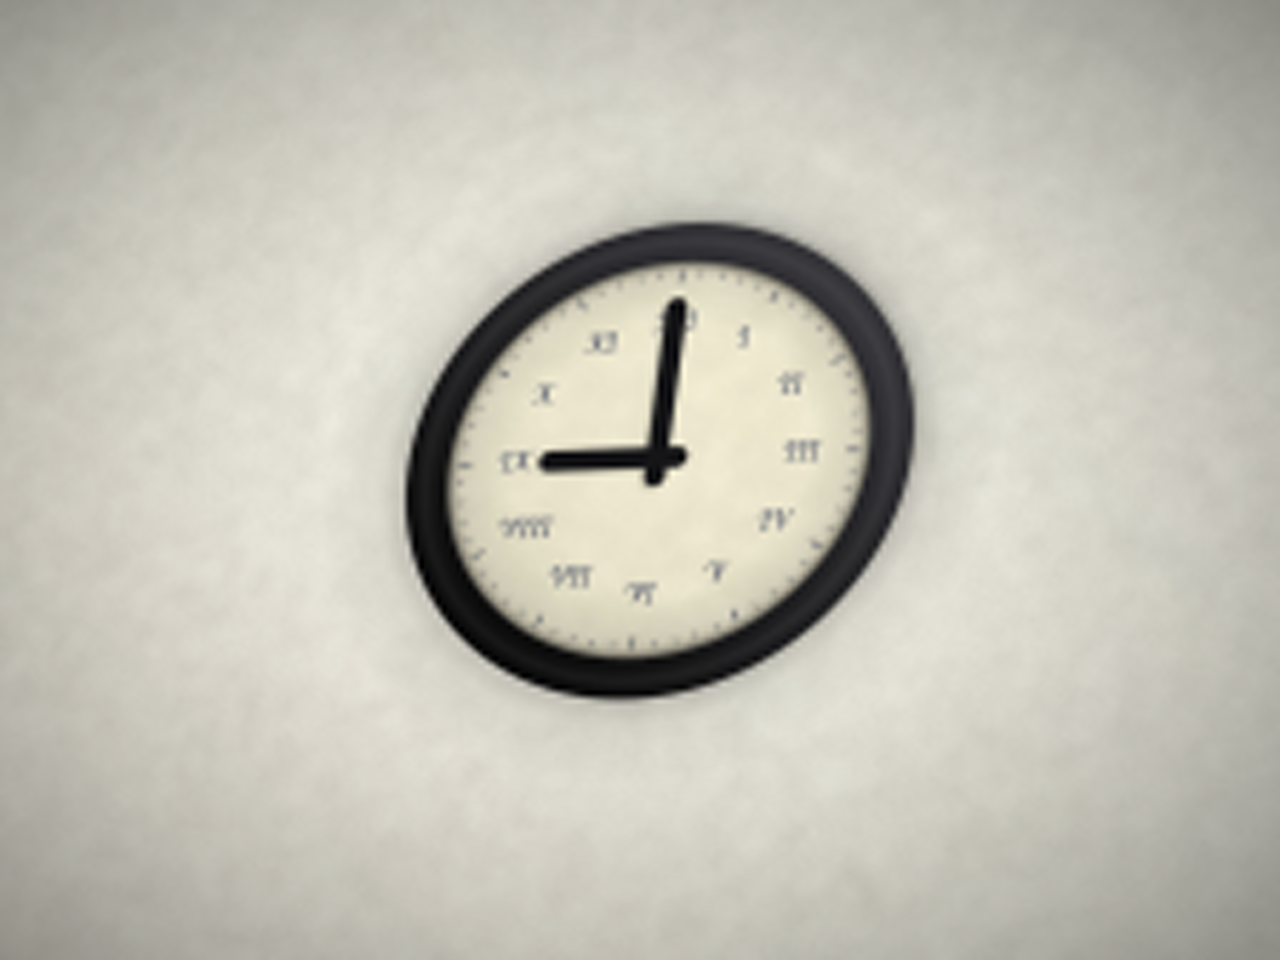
9:00
